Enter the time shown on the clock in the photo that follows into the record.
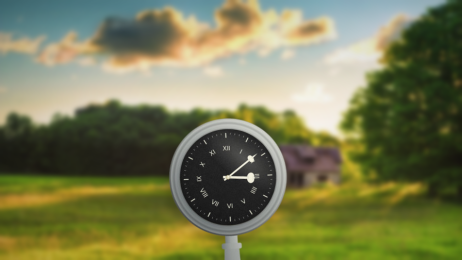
3:09
